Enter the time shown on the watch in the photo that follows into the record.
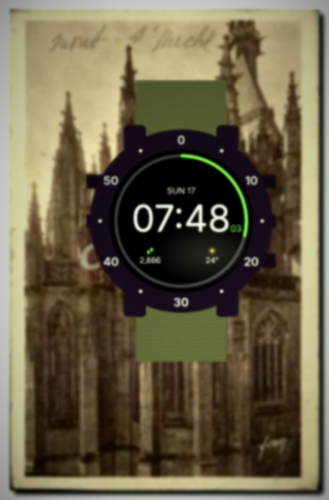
7:48
